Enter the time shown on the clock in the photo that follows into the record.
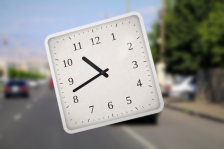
10:42
